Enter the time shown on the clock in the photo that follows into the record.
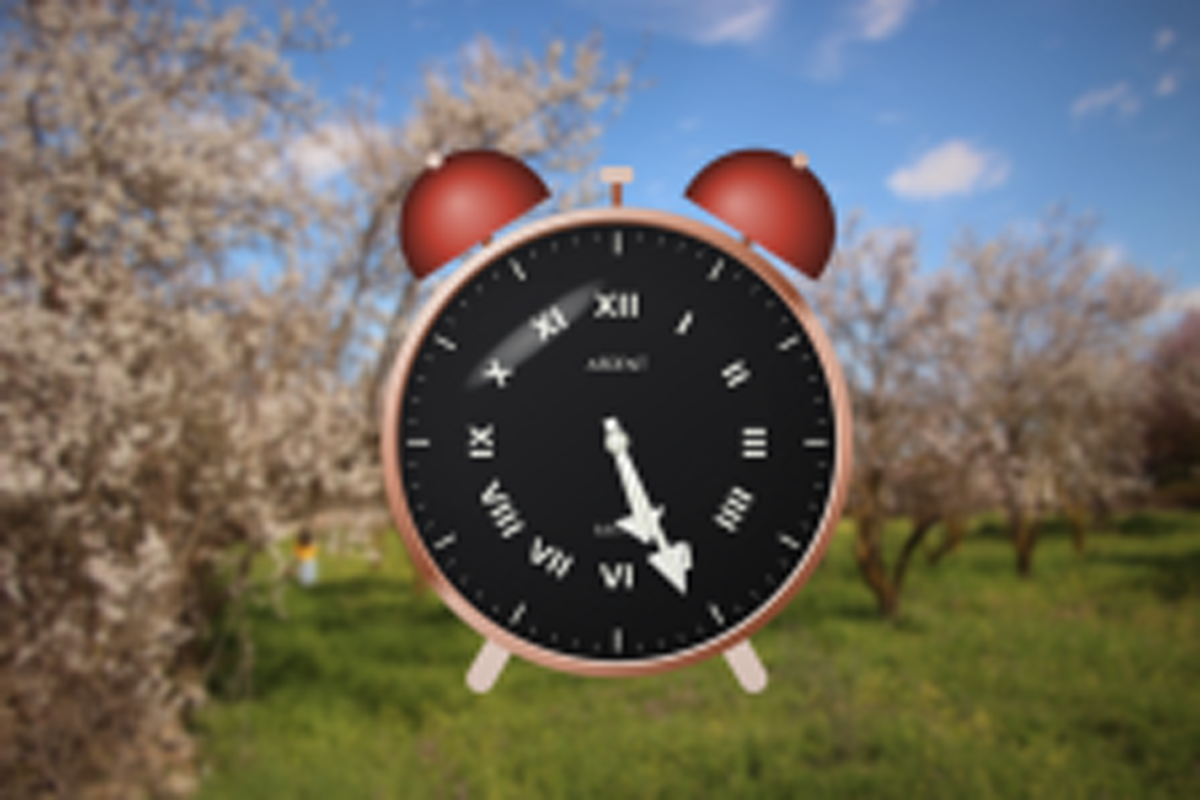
5:26
